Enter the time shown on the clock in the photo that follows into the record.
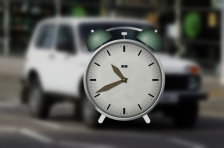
10:41
